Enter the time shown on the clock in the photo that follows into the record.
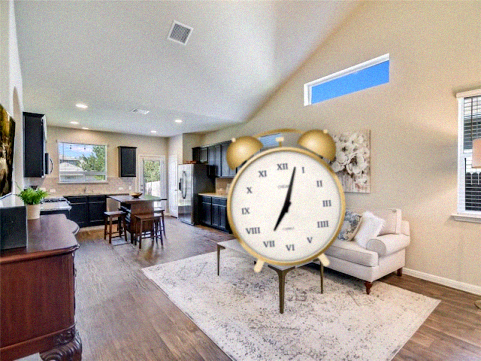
7:03
